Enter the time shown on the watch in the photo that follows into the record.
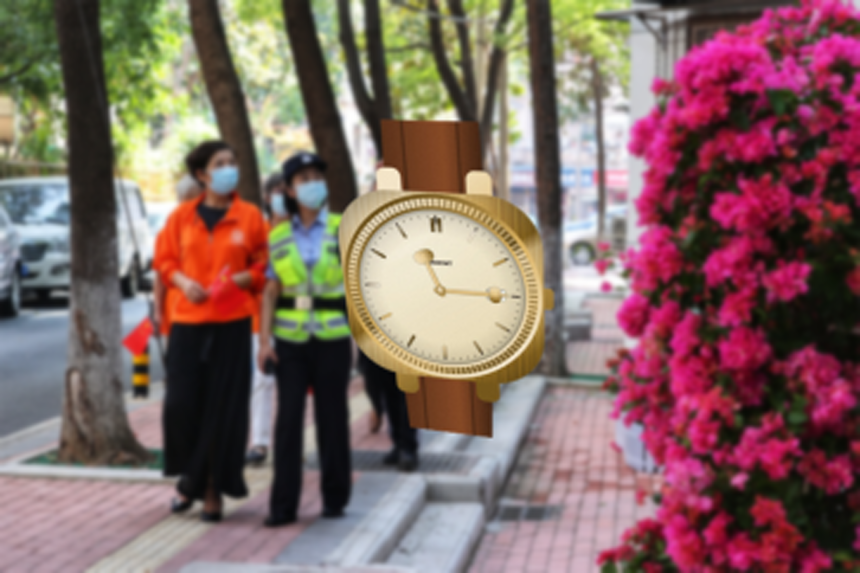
11:15
